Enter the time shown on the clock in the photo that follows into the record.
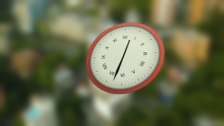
12:33
